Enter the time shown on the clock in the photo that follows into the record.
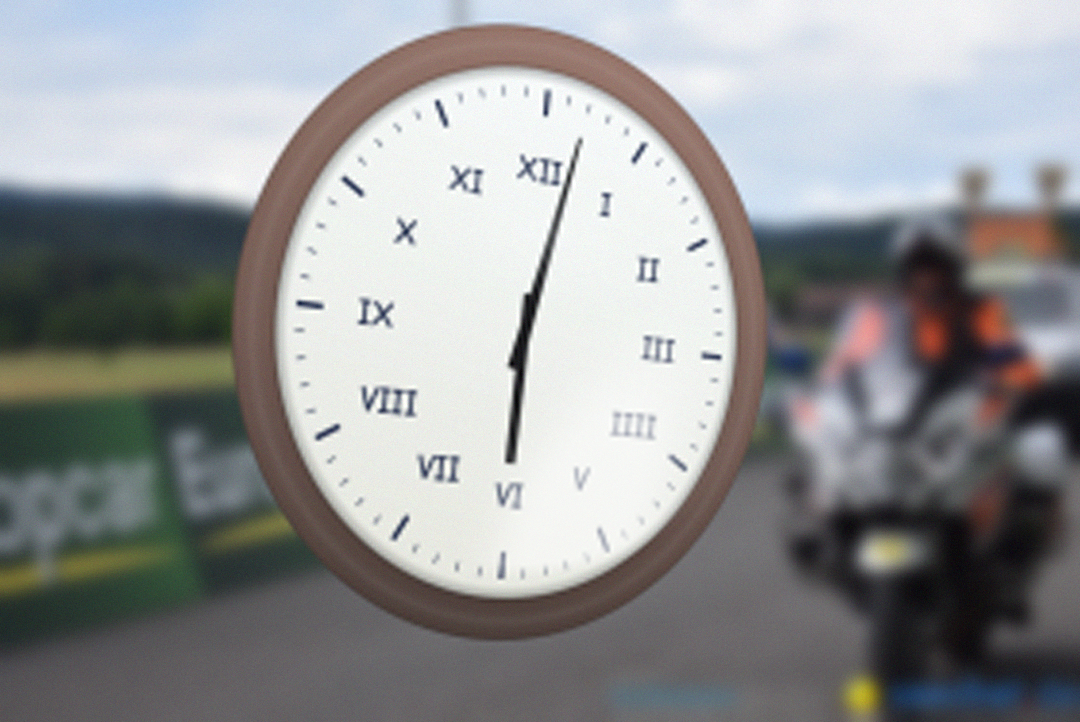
6:02
